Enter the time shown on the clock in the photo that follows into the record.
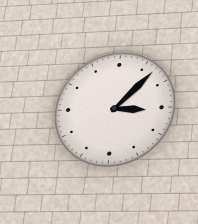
3:07
